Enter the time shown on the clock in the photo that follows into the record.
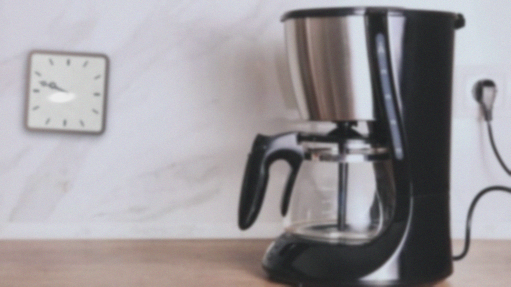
9:48
